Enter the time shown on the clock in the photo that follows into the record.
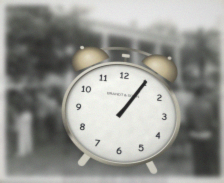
1:05
